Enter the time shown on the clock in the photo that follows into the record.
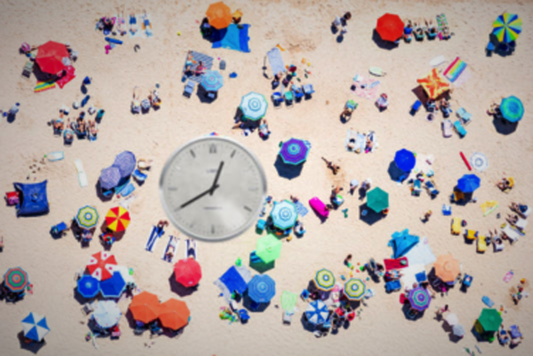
12:40
